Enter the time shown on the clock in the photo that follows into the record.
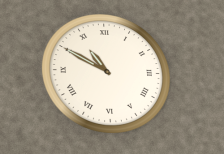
10:50
